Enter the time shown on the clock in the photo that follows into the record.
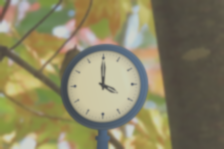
4:00
